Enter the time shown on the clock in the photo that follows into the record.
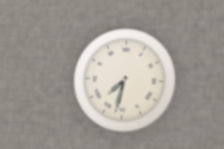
7:32
